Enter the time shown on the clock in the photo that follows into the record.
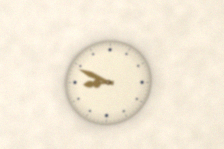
8:49
